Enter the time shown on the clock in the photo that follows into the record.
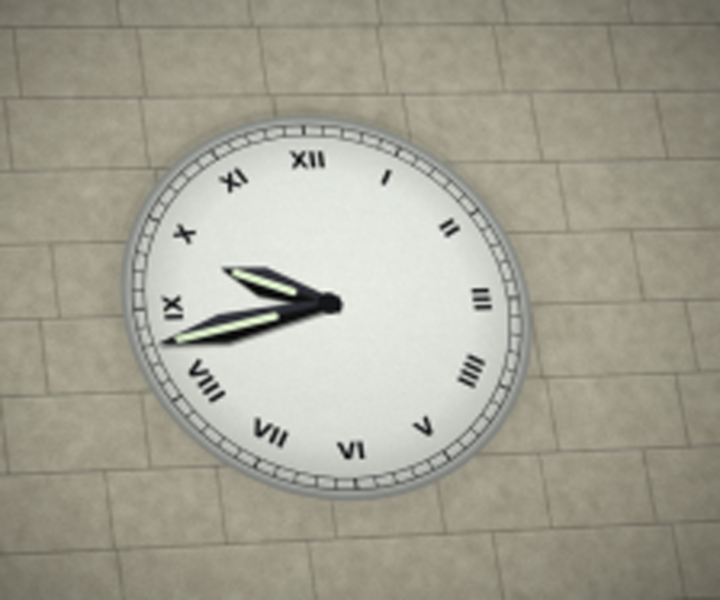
9:43
